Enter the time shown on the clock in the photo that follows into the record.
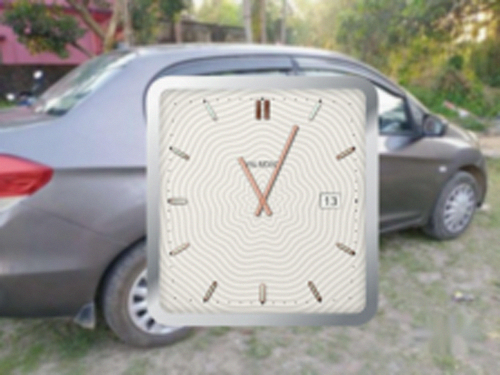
11:04
